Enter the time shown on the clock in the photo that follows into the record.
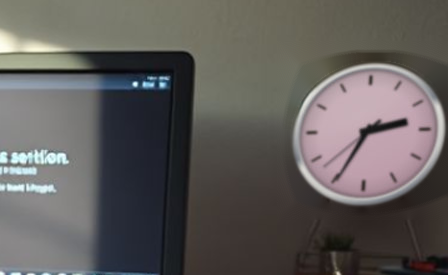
2:34:38
